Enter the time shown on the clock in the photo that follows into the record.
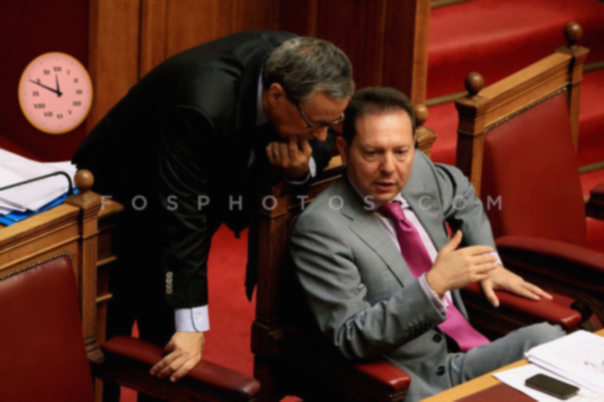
11:49
